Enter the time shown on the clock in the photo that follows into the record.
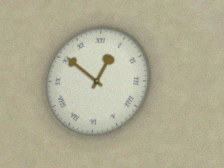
12:51
